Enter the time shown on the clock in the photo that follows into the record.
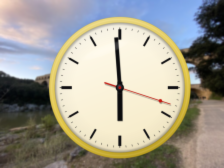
5:59:18
